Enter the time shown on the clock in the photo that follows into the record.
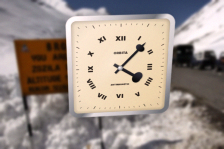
4:07
